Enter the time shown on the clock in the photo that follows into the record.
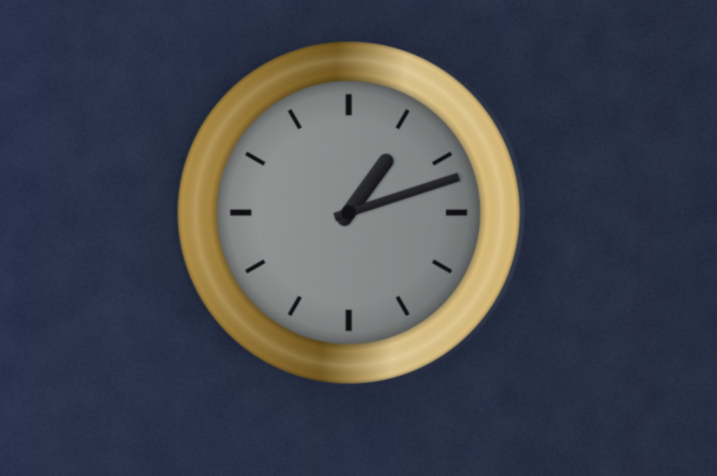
1:12
